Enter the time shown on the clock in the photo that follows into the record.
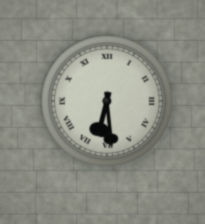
6:29
